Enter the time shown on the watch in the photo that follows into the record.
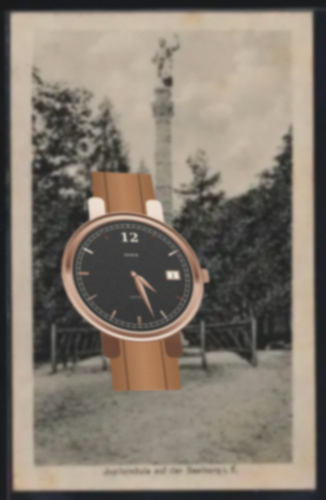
4:27
